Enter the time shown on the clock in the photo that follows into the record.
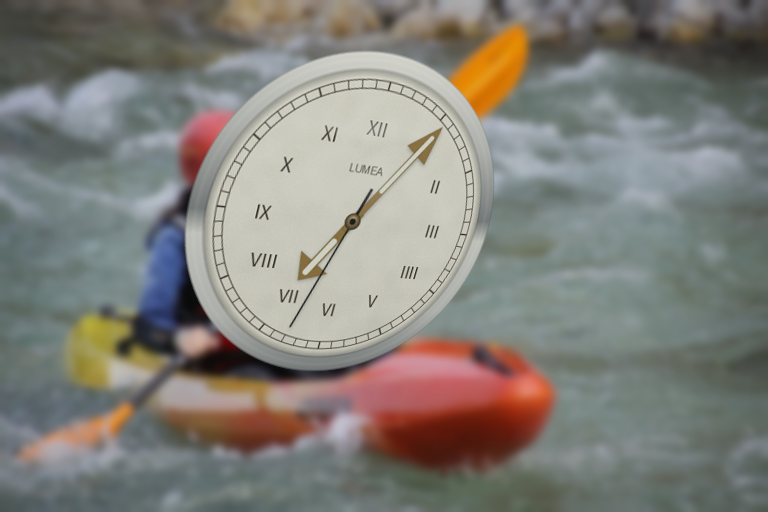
7:05:33
